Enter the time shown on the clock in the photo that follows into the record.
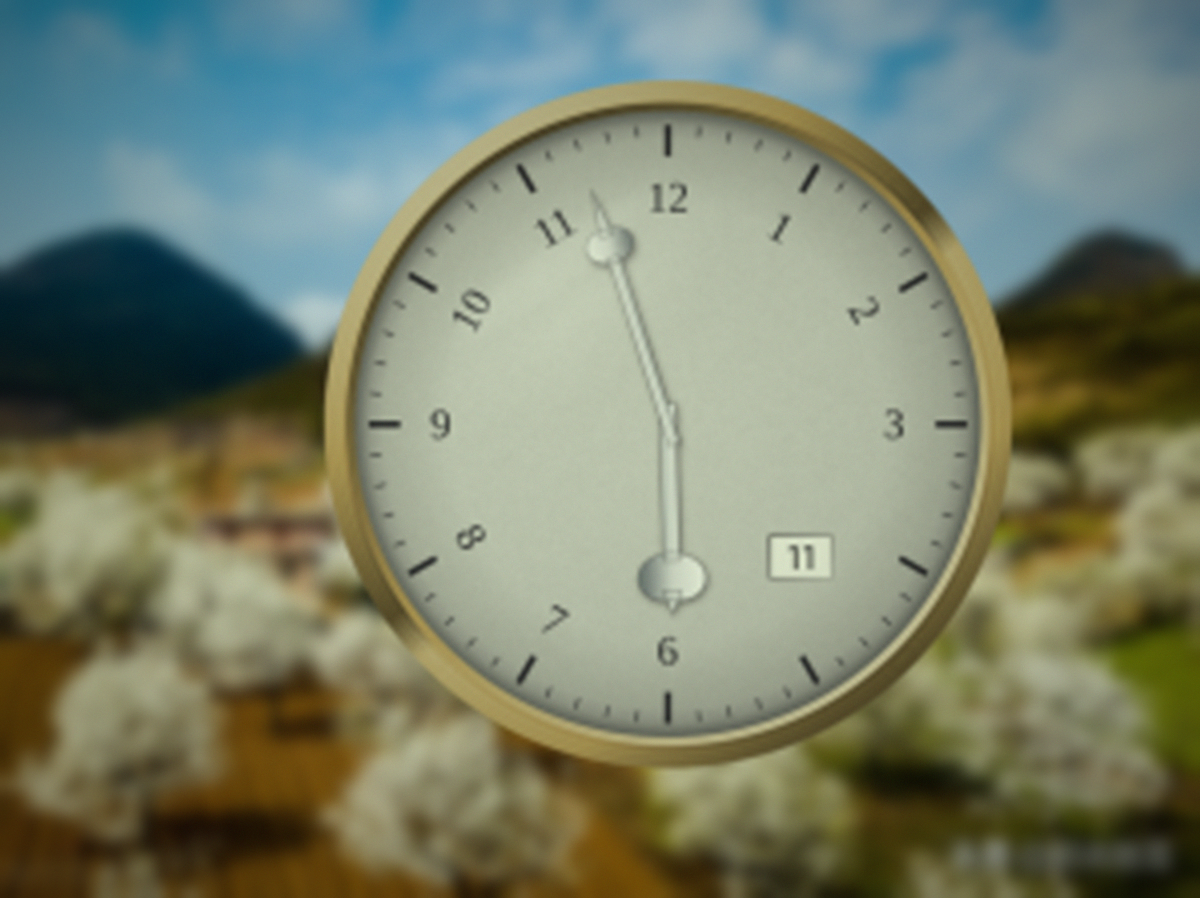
5:57
